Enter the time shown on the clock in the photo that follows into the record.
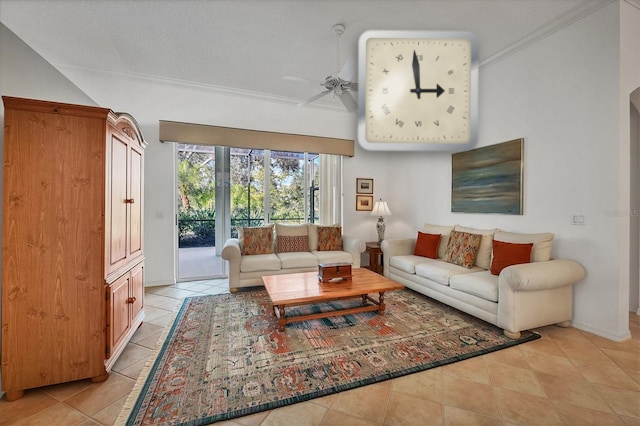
2:59
